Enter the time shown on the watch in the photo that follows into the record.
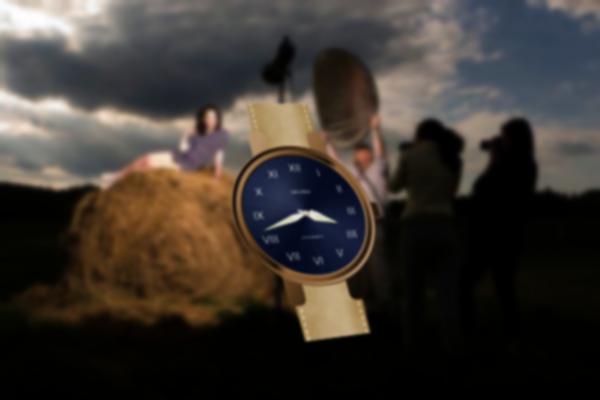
3:42
